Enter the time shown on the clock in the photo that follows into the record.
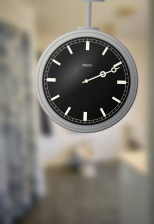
2:11
